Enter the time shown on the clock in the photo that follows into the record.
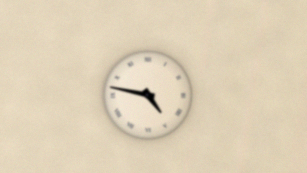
4:47
